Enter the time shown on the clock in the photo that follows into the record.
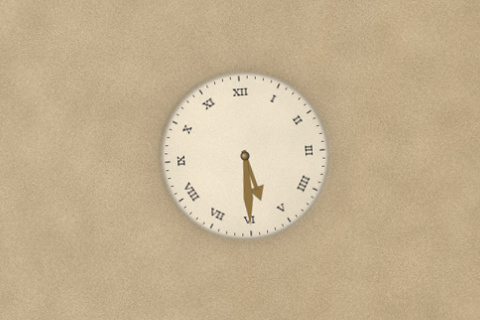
5:30
